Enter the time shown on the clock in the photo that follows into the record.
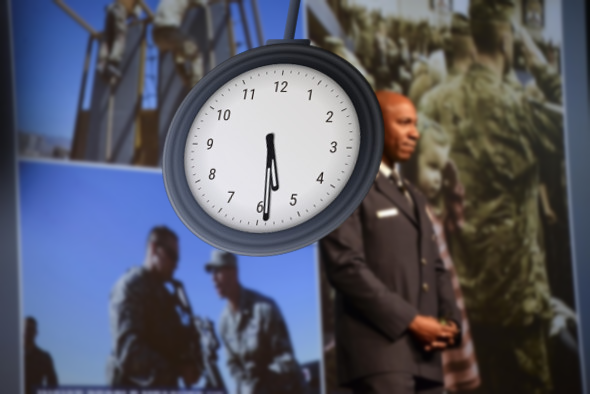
5:29
